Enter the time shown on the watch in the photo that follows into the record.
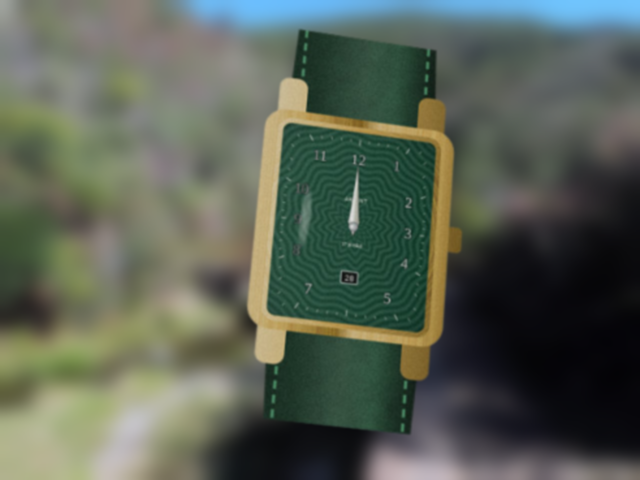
12:00
